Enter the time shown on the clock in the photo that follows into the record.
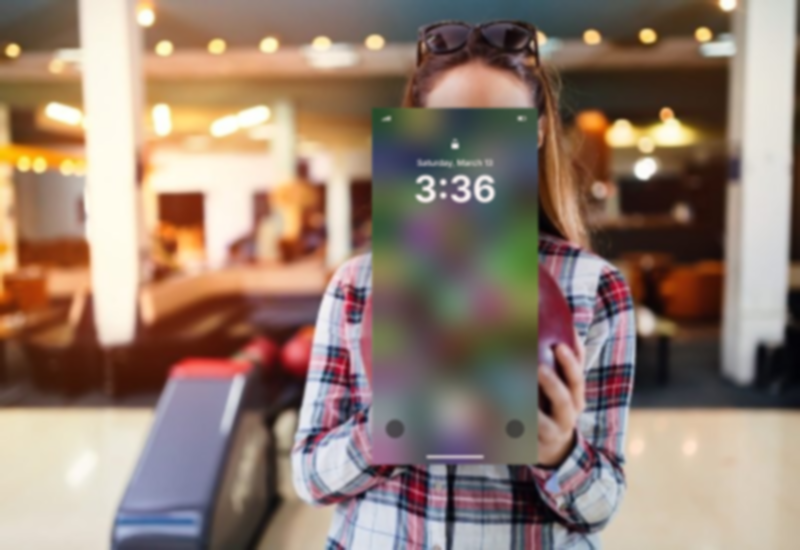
3:36
